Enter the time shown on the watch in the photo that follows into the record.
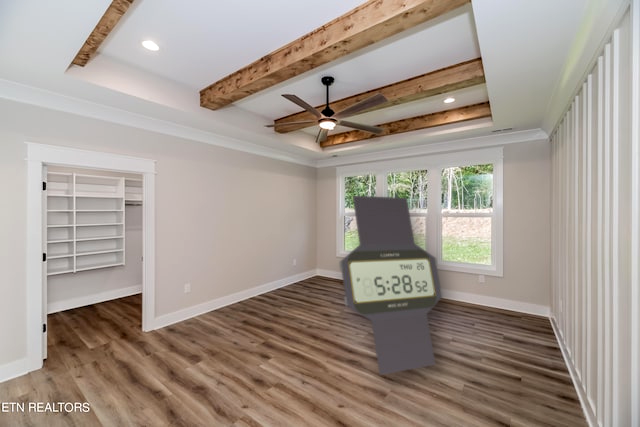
5:28:52
